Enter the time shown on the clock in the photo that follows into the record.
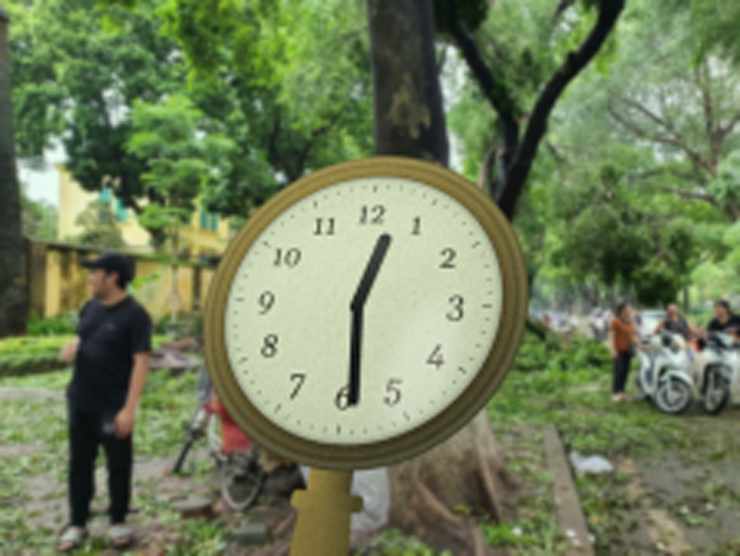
12:29
